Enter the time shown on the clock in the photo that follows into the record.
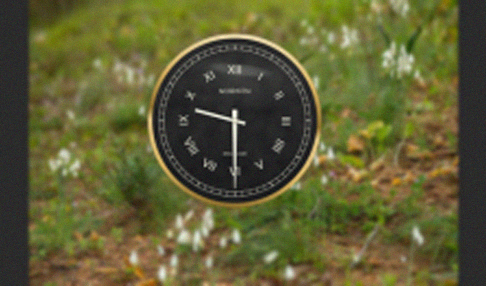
9:30
